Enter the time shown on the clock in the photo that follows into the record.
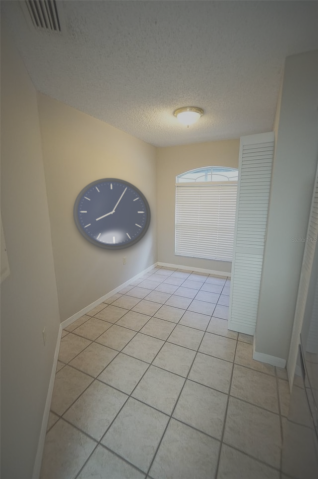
8:05
